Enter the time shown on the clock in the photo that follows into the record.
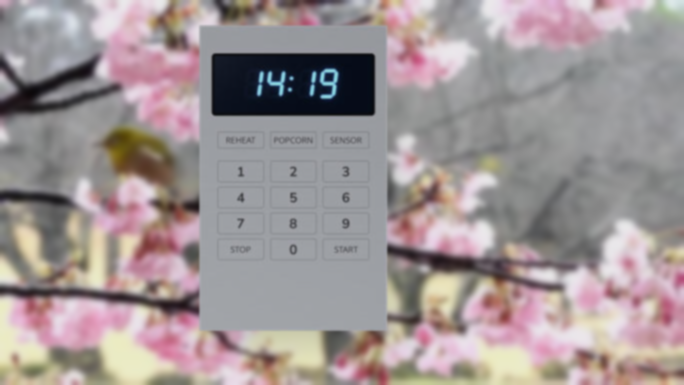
14:19
